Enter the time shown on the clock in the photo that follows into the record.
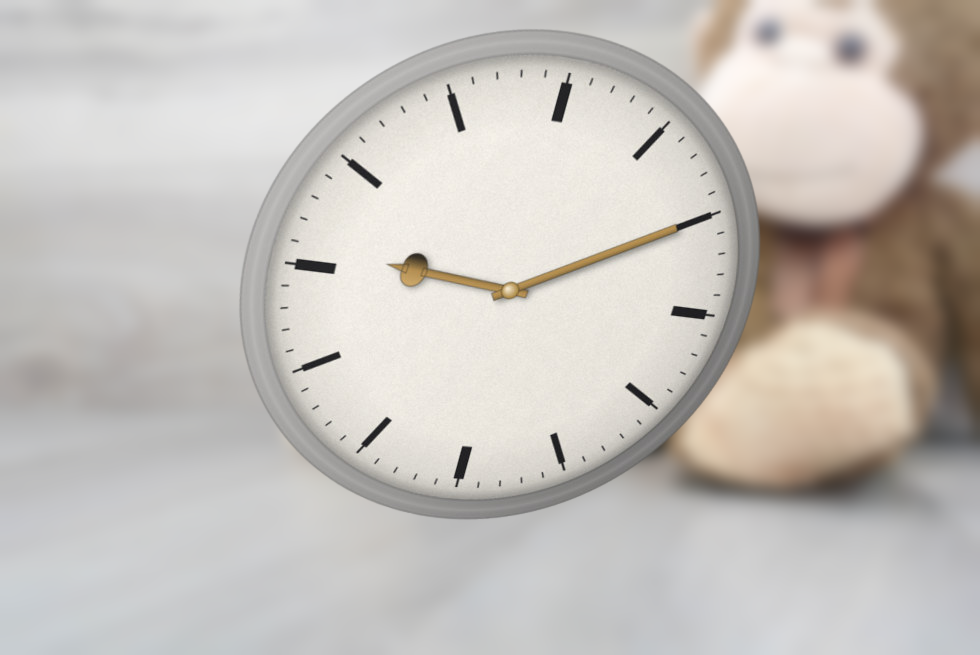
9:10
